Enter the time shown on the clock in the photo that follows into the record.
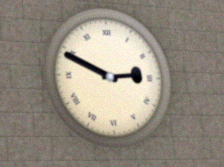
2:49
